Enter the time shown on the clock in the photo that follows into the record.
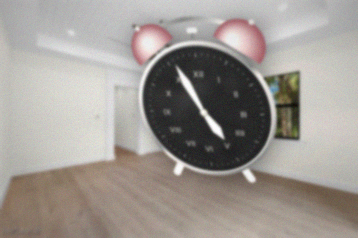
4:56
